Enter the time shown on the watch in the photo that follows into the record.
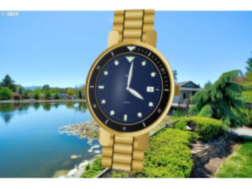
4:01
